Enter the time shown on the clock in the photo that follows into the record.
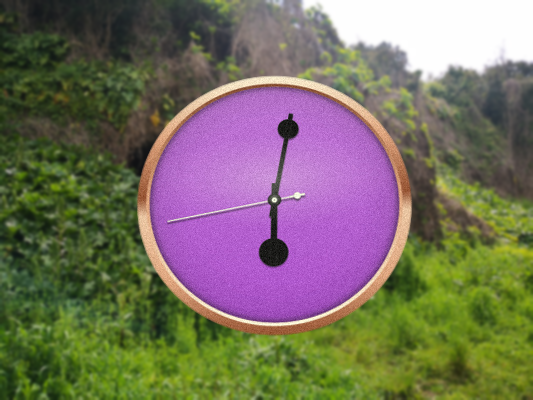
6:01:43
